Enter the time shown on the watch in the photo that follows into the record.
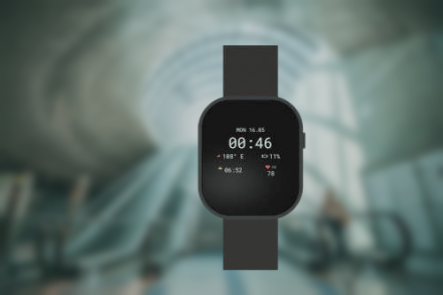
0:46
